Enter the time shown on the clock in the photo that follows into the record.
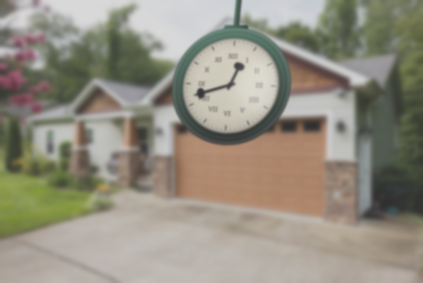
12:42
